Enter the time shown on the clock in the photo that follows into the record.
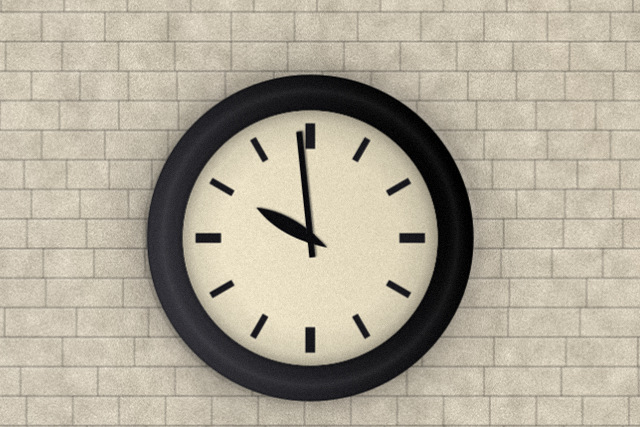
9:59
